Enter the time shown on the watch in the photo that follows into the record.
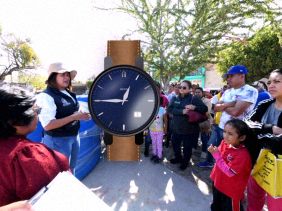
12:45
